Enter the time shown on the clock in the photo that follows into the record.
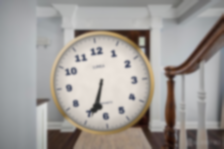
6:34
